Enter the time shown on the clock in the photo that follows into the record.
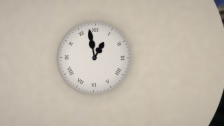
12:58
